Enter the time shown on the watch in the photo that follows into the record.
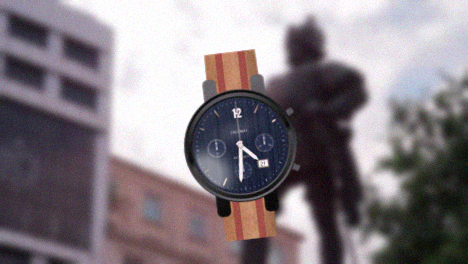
4:31
